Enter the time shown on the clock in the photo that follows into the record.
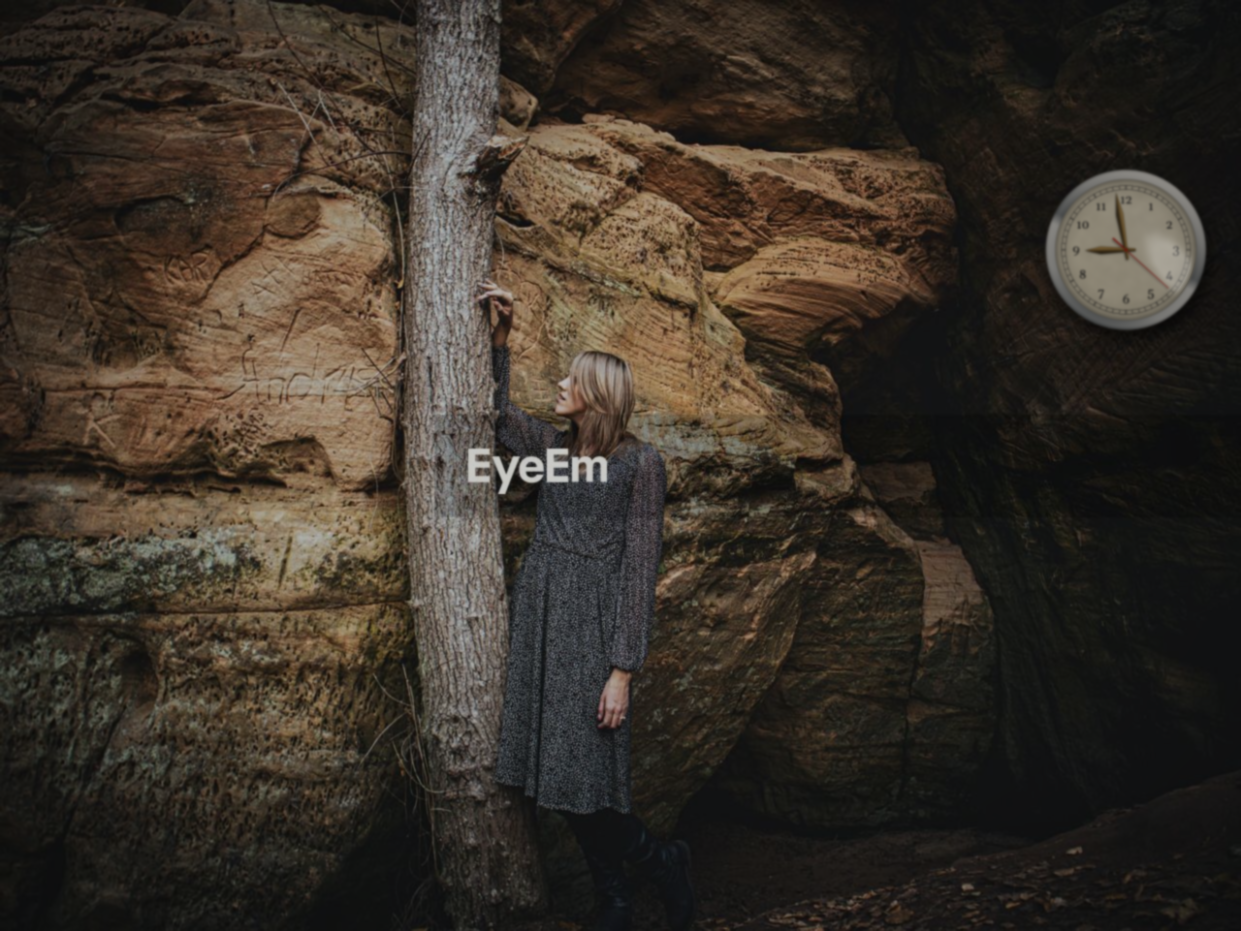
8:58:22
